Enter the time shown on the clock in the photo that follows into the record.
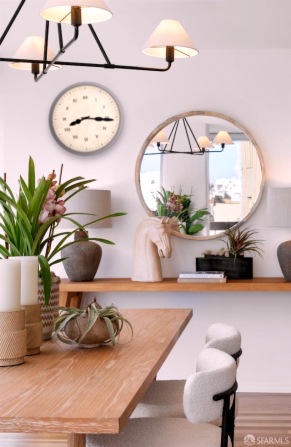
8:16
